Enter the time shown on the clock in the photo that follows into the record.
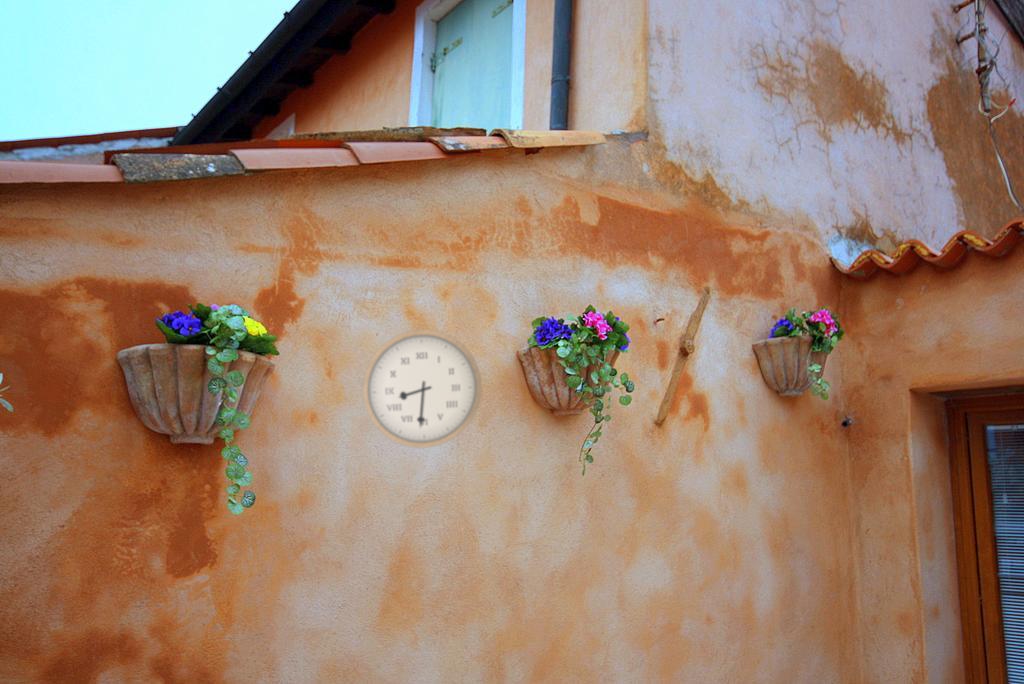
8:31
